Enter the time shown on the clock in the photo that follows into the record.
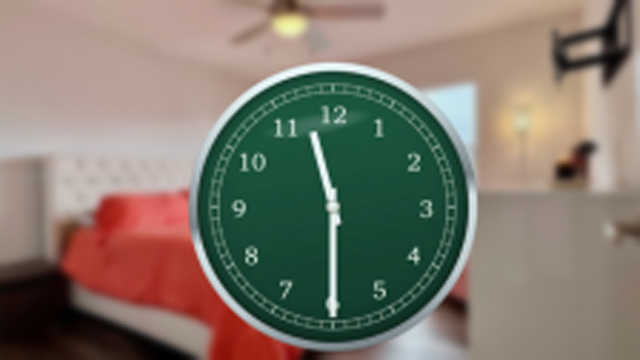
11:30
